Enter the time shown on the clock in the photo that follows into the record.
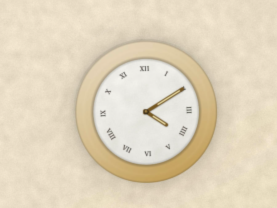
4:10
